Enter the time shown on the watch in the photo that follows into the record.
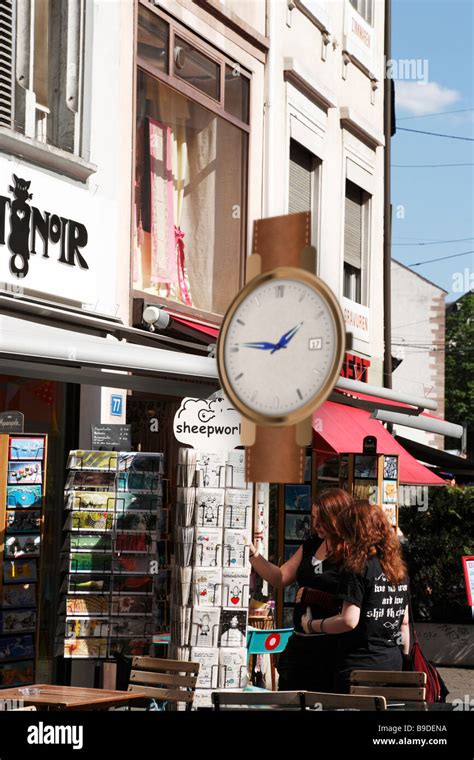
1:46
